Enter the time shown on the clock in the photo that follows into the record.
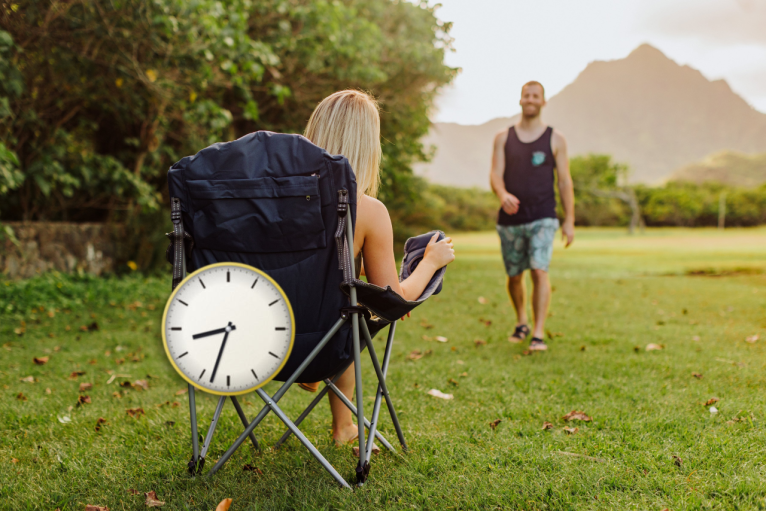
8:33
